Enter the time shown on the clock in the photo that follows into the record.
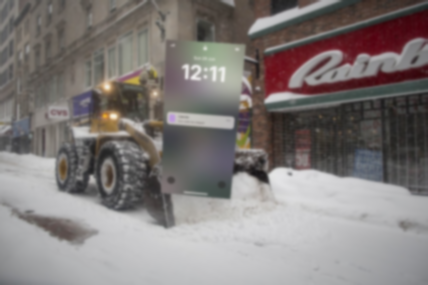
12:11
